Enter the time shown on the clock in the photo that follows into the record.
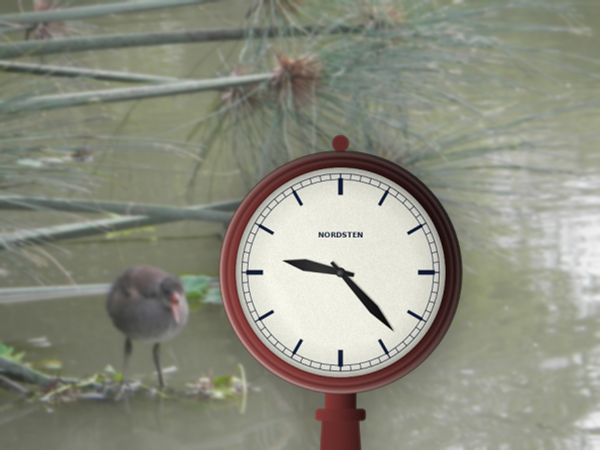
9:23
